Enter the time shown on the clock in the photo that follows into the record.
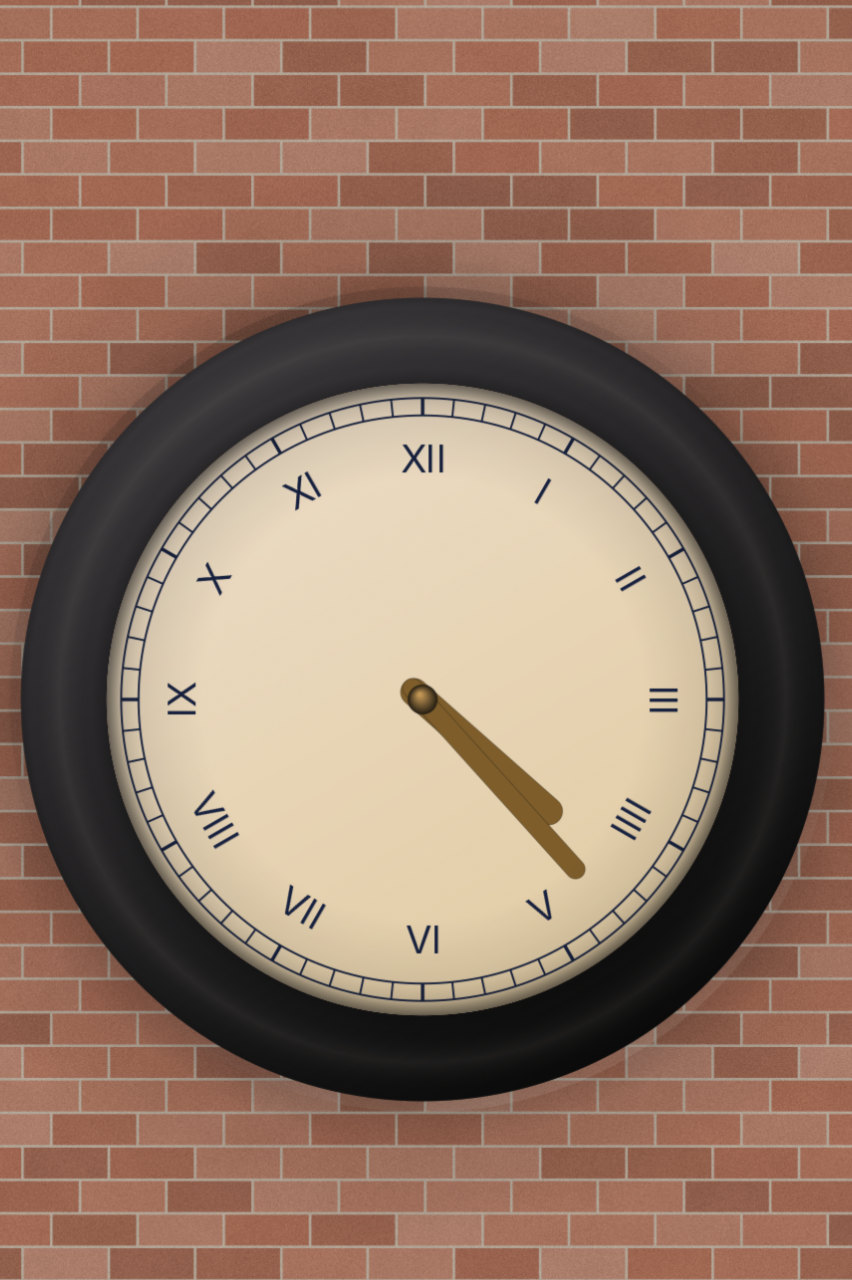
4:23
